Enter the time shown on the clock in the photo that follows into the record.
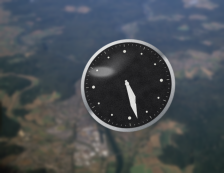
5:28
